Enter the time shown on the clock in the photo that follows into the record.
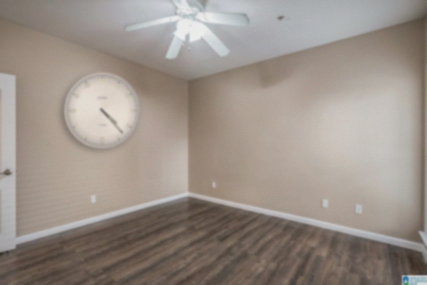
4:23
